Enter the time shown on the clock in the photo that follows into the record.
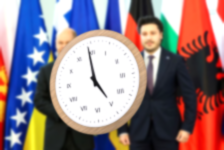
4:59
